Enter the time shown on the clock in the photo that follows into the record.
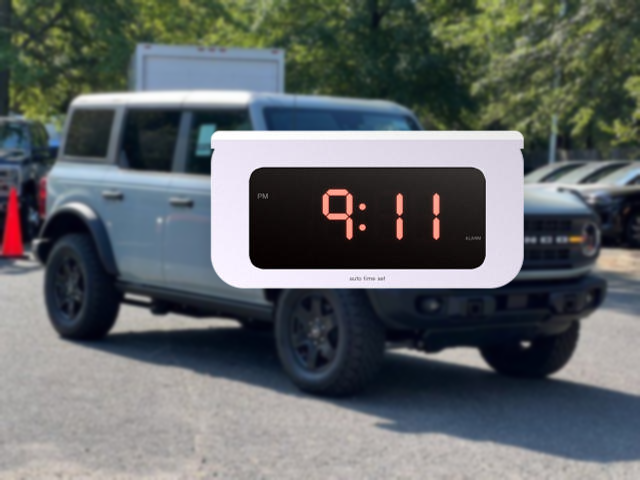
9:11
